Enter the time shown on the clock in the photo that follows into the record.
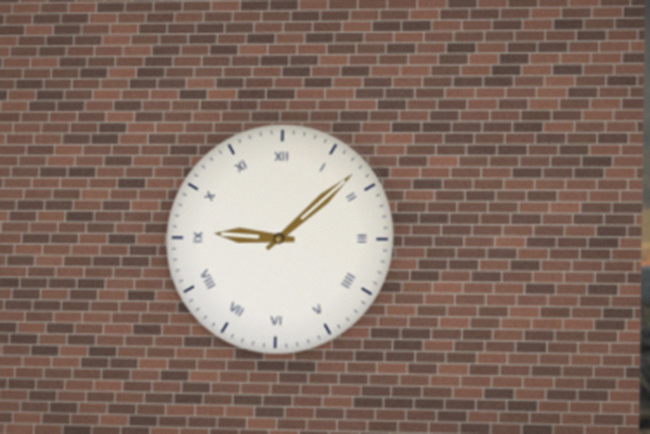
9:08
